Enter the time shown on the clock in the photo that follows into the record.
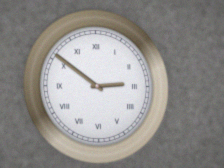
2:51
